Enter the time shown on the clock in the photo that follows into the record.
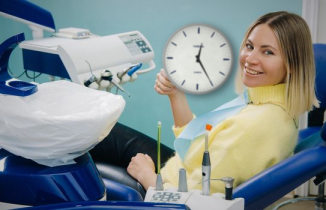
12:25
